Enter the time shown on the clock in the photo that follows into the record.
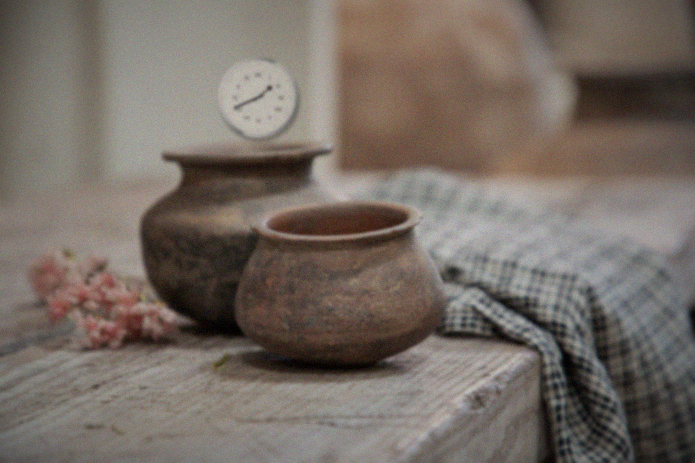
1:41
